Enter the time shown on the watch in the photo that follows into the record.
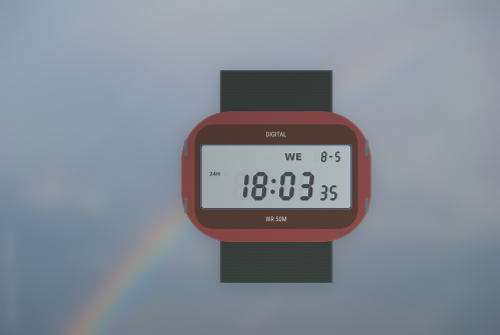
18:03:35
